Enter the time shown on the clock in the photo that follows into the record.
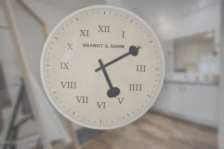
5:10
